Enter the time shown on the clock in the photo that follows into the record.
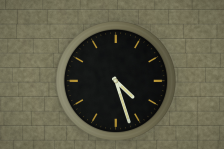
4:27
